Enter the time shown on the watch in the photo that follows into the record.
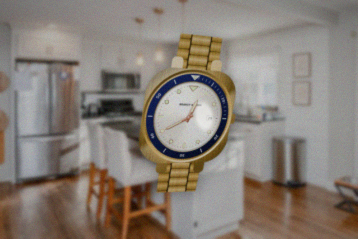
12:40
